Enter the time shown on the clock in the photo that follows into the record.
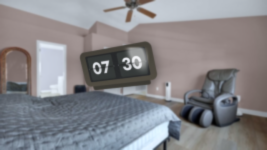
7:30
